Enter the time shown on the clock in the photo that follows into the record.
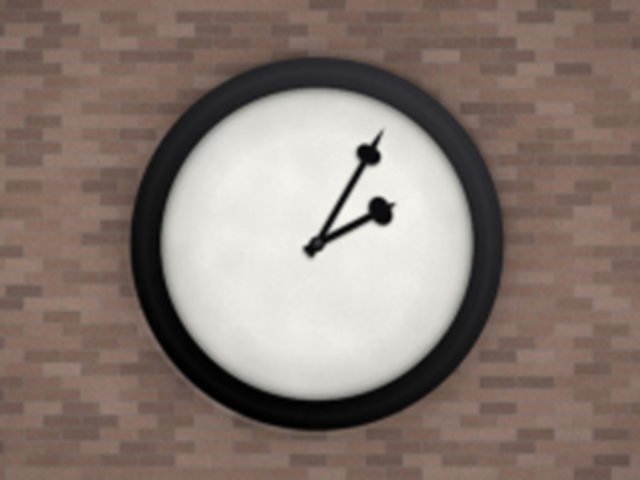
2:05
